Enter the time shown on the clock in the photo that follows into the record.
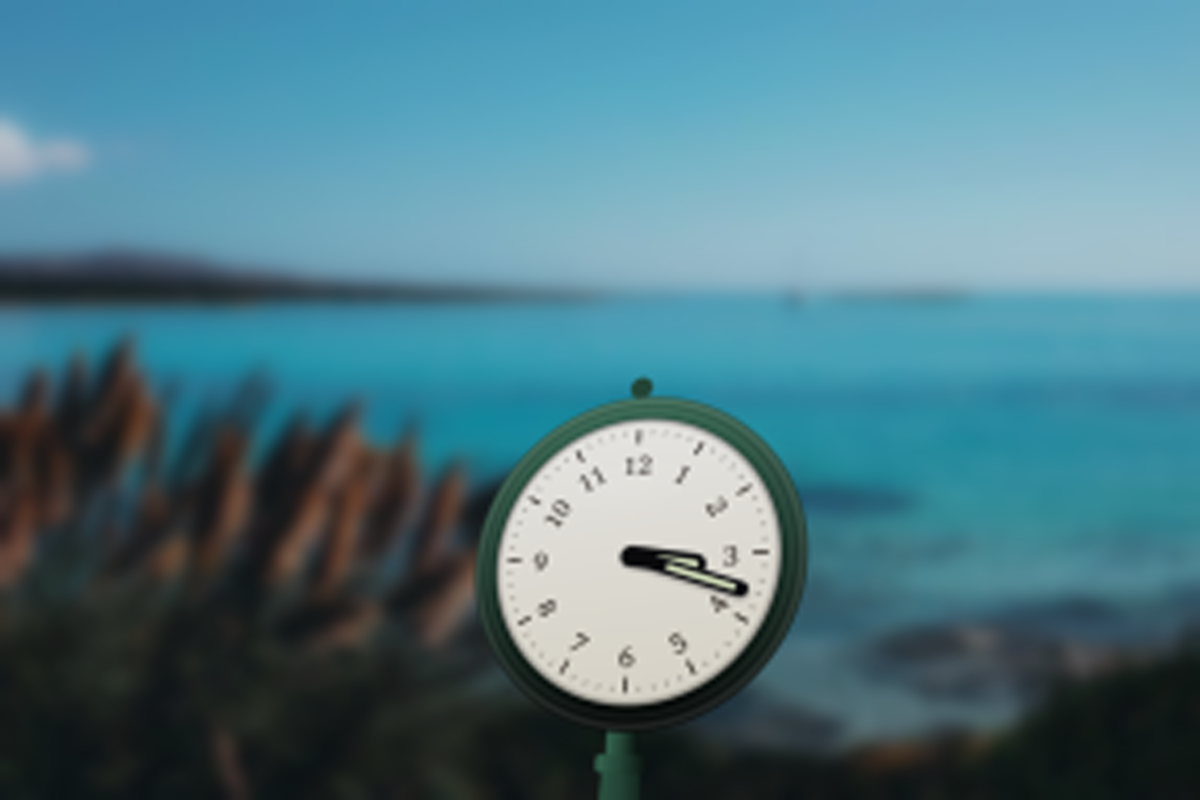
3:18
